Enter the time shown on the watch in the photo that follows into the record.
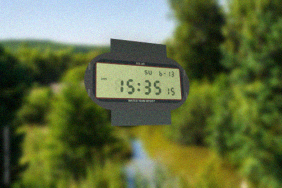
15:35:15
